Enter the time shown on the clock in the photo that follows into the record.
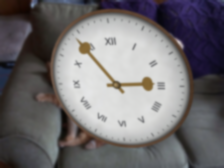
2:54
